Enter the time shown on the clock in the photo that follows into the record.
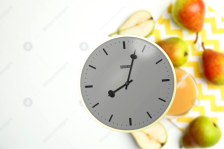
8:03
